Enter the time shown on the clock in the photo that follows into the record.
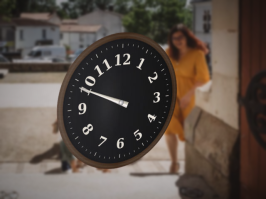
9:49
